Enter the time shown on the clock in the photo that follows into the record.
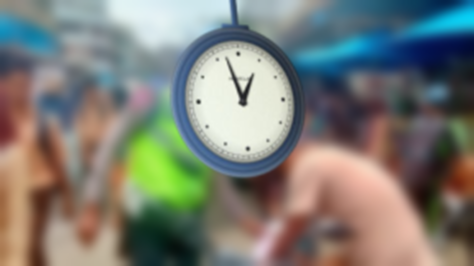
12:57
